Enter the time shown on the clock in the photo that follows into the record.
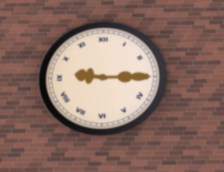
9:15
